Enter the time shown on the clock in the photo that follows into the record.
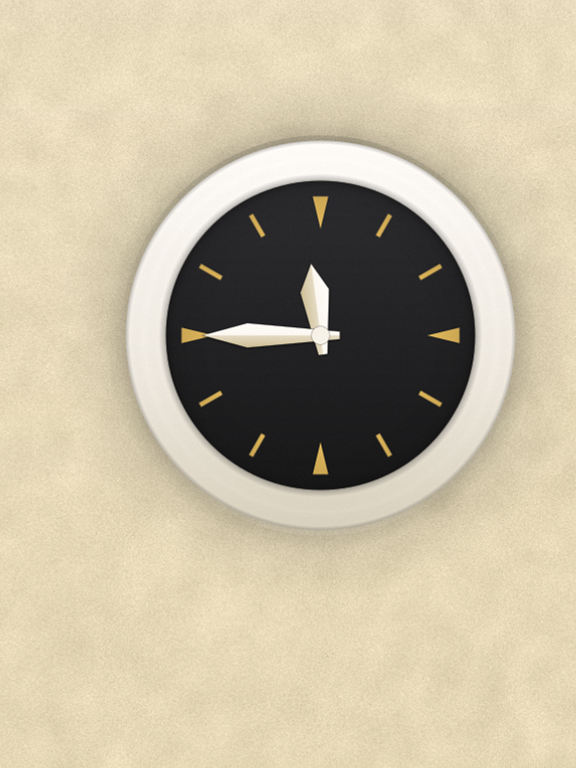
11:45
